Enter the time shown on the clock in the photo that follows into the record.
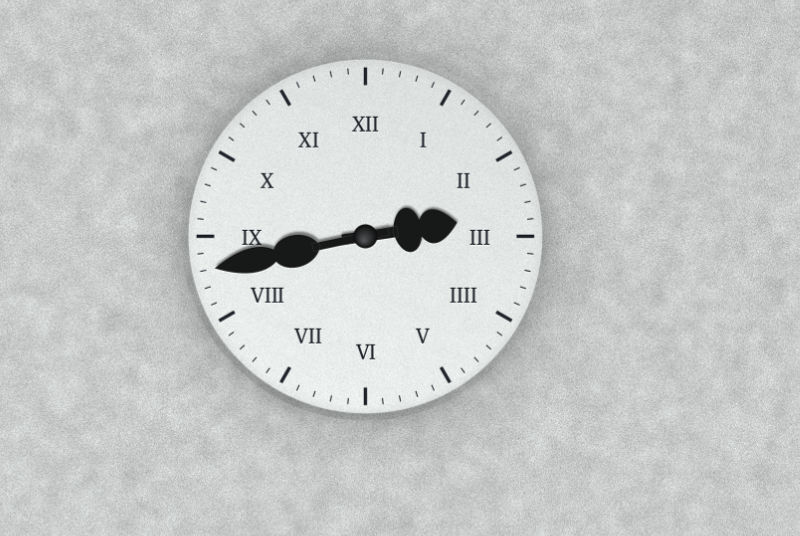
2:43
